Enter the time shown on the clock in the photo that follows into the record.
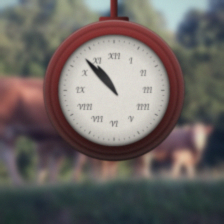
10:53
